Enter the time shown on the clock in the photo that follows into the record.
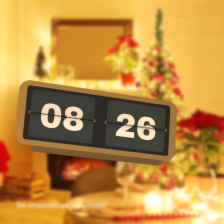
8:26
